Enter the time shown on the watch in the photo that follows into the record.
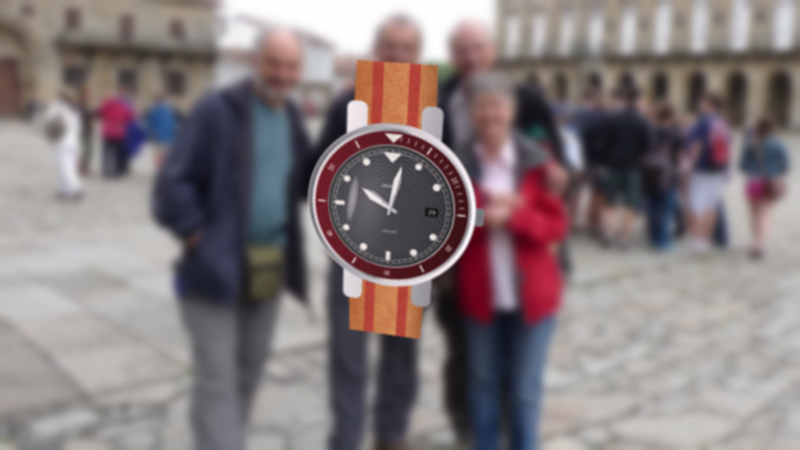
10:02
